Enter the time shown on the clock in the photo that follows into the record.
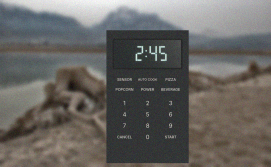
2:45
